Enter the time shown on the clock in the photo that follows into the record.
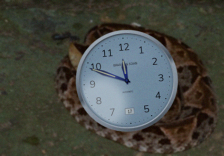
11:49
